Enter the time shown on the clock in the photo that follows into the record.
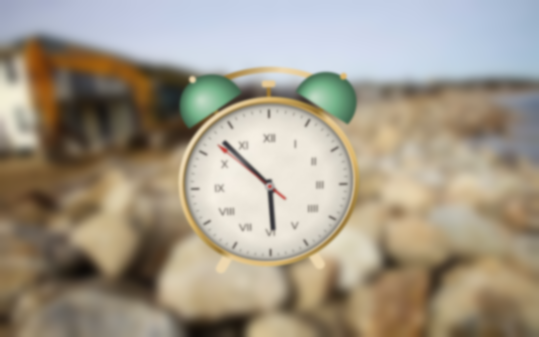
5:52:52
